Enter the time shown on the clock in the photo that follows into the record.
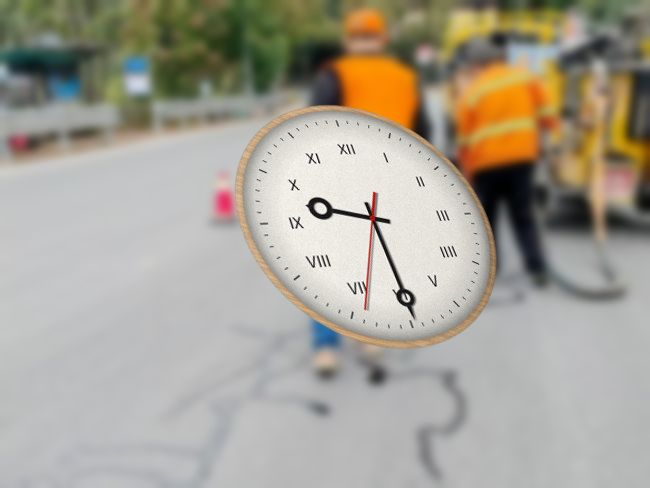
9:29:34
